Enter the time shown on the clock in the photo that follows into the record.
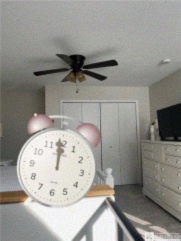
11:59
